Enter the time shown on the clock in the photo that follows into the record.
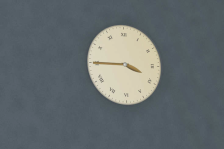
3:45
